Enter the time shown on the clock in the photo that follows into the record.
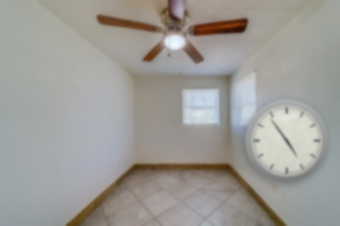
4:54
